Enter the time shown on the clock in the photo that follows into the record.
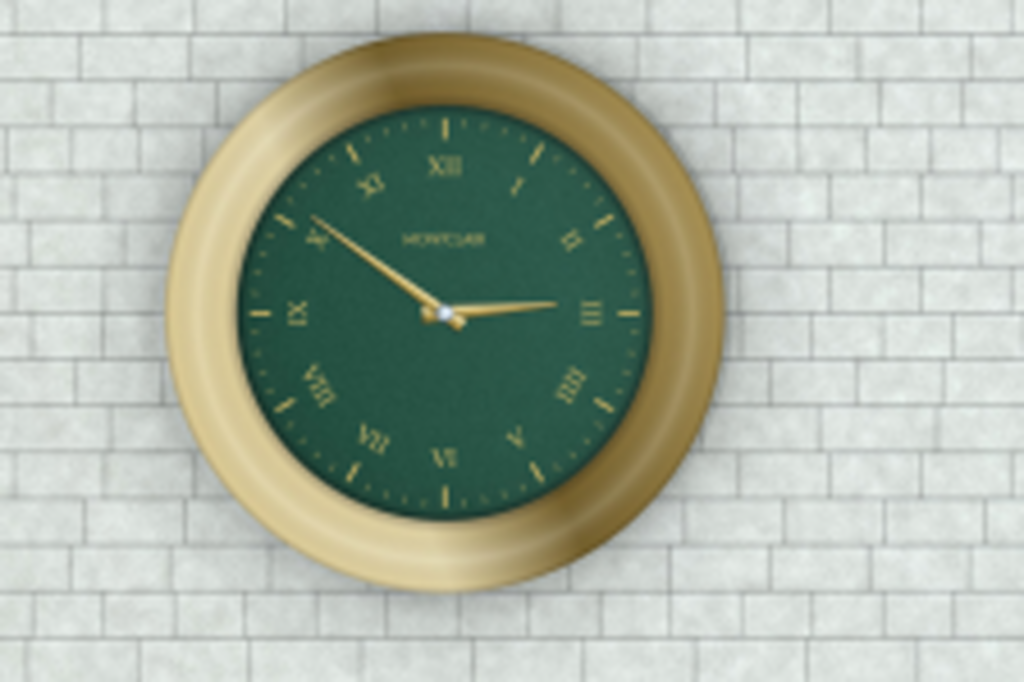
2:51
